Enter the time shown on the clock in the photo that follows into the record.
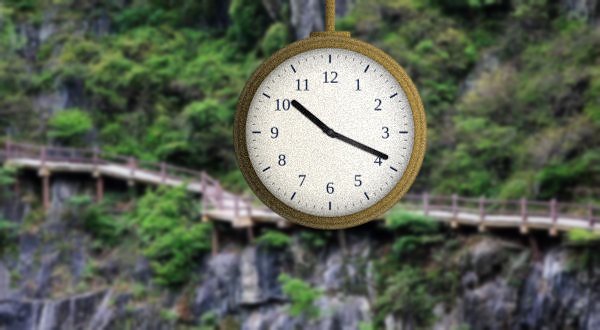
10:19
